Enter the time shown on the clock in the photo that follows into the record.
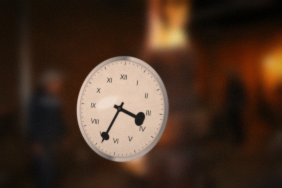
3:34
